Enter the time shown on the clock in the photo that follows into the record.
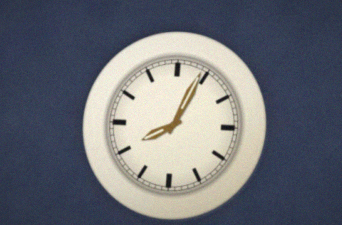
8:04
